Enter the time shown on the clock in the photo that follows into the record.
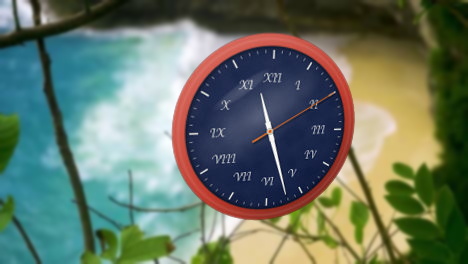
11:27:10
